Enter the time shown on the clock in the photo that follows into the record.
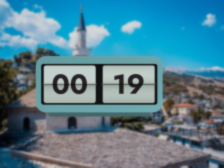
0:19
